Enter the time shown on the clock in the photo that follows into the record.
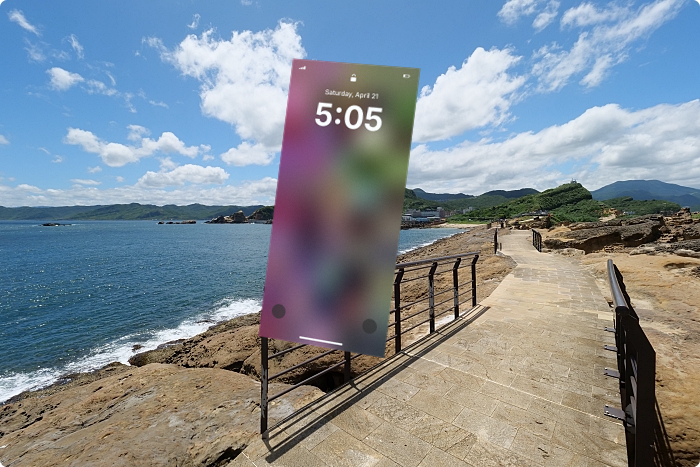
5:05
